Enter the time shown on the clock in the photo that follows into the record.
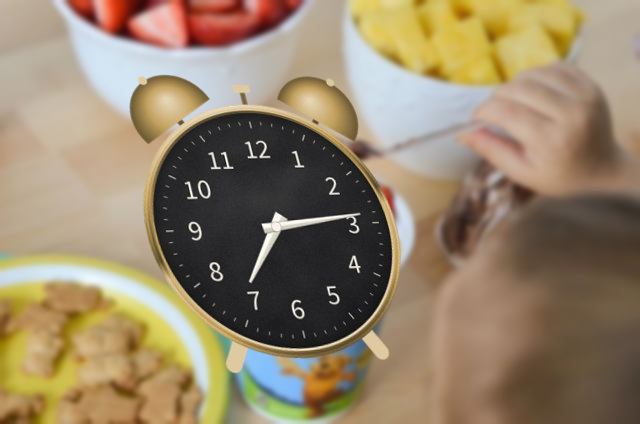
7:14
